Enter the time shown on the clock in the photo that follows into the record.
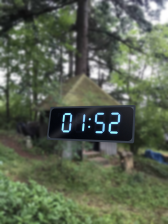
1:52
